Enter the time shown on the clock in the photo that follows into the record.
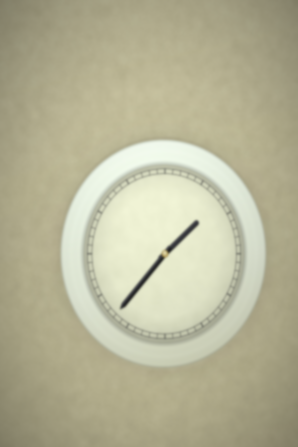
1:37
